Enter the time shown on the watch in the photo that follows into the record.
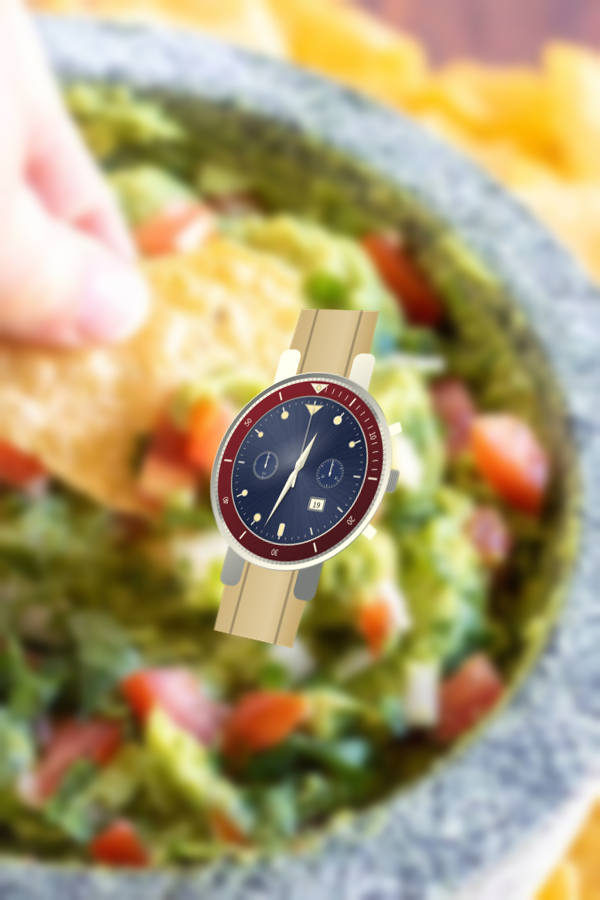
12:33
